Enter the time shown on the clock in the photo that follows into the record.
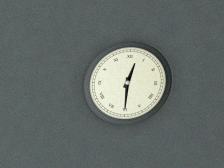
12:30
